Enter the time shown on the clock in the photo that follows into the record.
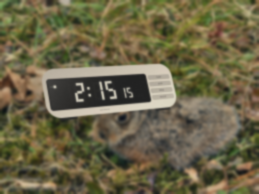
2:15
